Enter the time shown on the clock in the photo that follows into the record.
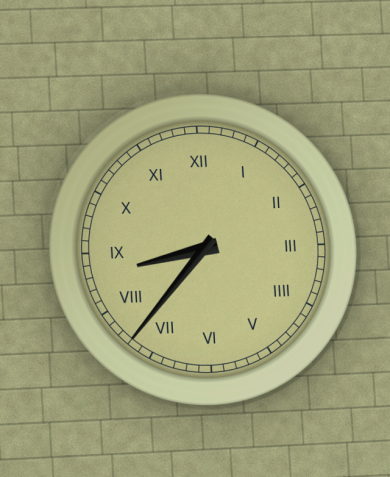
8:37
